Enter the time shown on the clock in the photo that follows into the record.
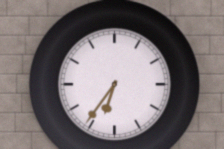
6:36
